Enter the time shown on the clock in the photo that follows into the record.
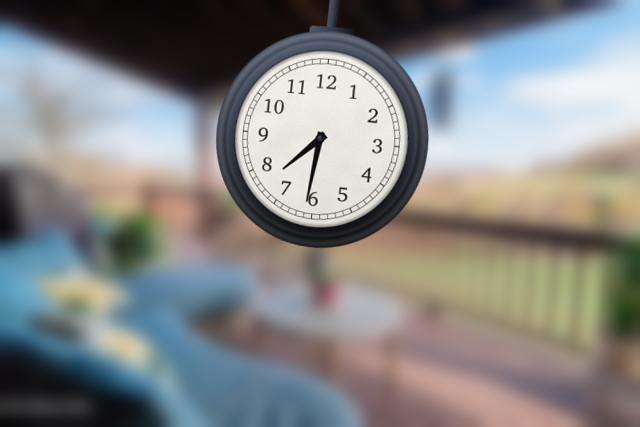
7:31
